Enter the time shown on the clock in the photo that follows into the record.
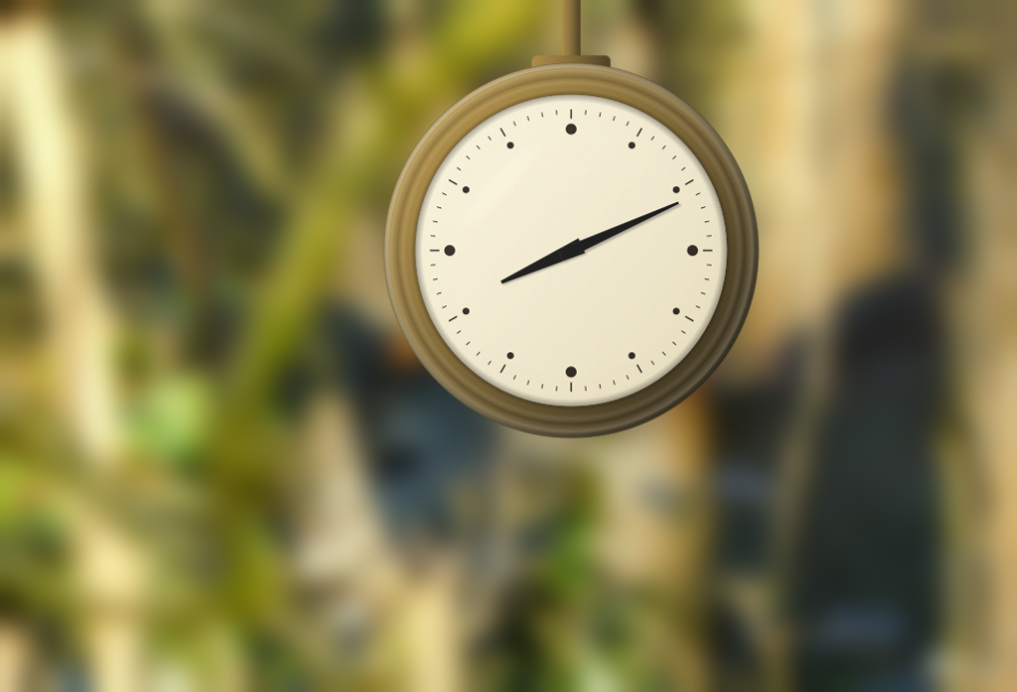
8:11
